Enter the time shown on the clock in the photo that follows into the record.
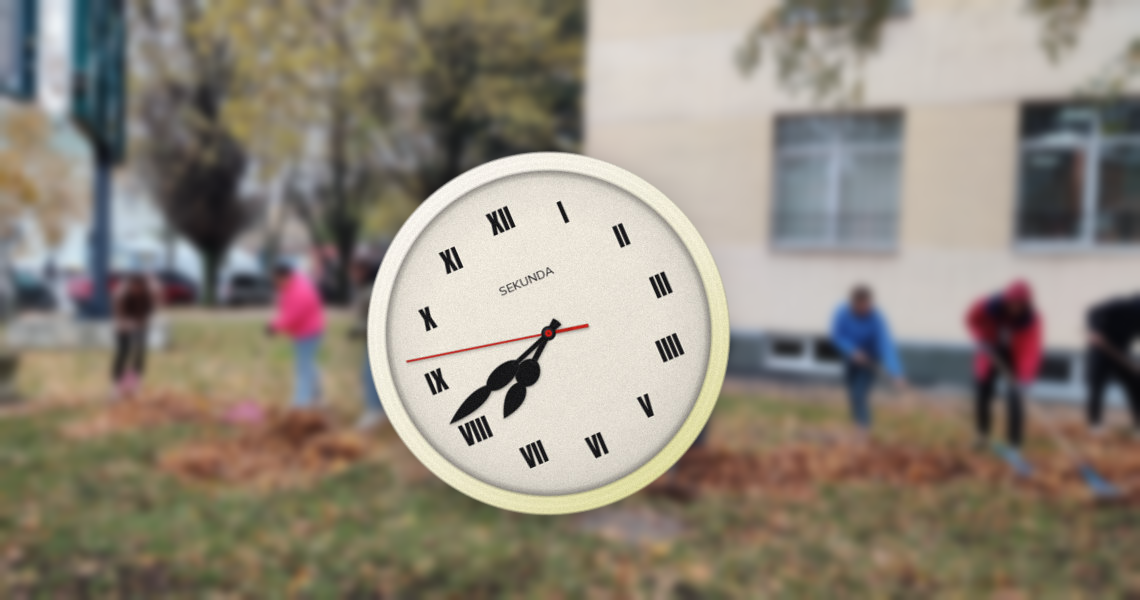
7:41:47
